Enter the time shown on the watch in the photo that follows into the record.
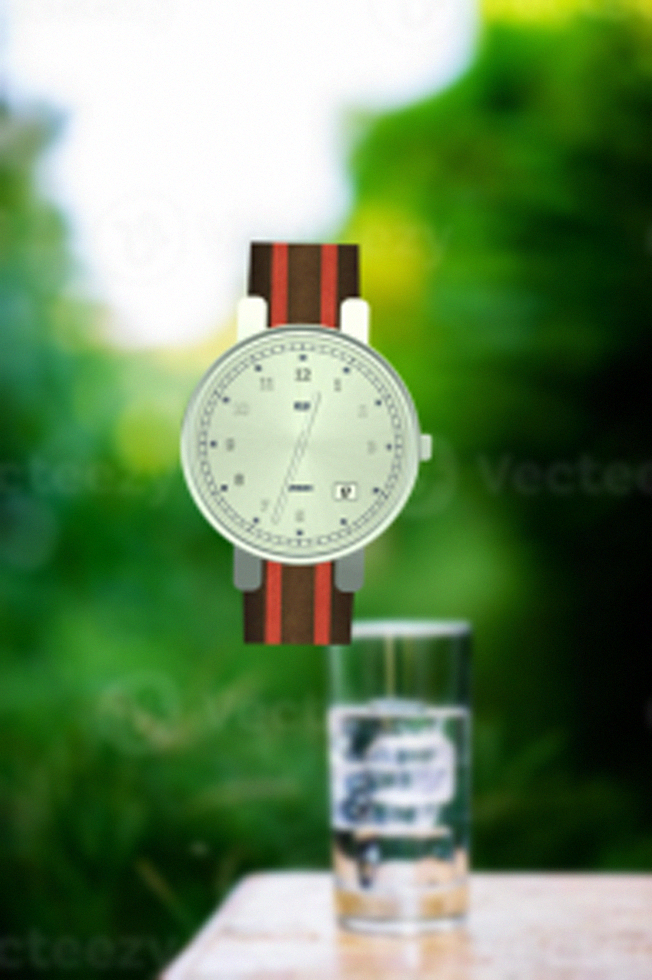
12:33
